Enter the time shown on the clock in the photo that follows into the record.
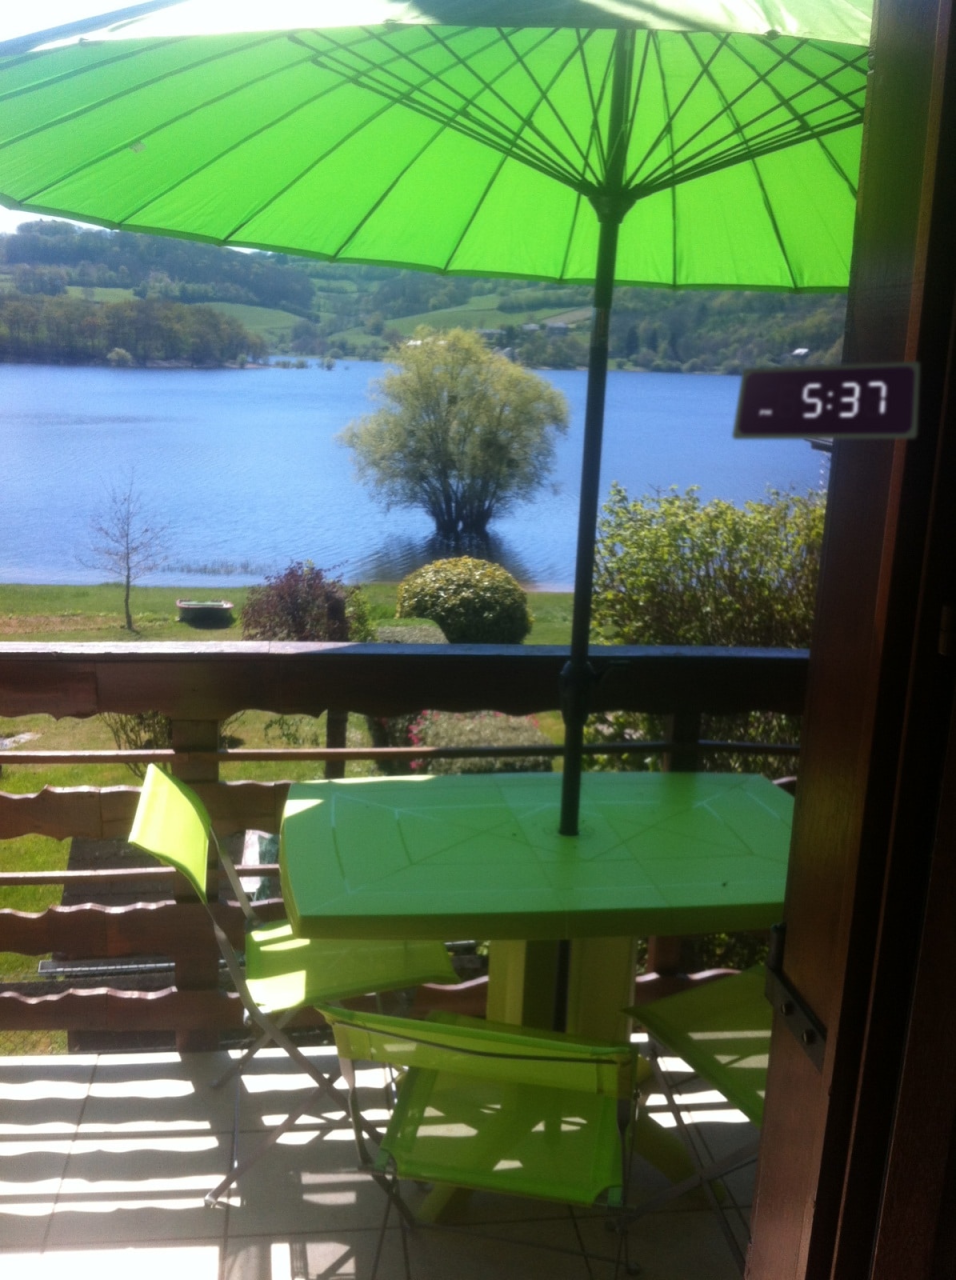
5:37
